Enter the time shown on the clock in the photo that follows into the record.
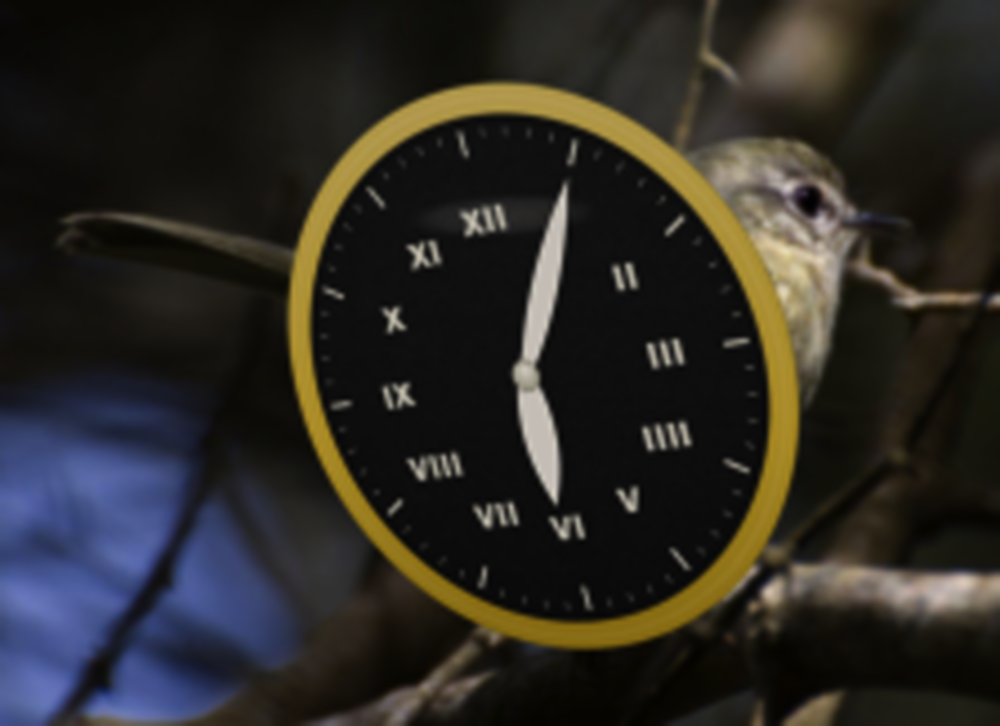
6:05
